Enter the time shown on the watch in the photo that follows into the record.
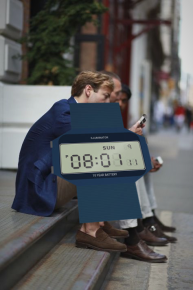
8:01:11
